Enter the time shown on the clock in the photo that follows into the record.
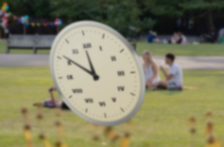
11:51
